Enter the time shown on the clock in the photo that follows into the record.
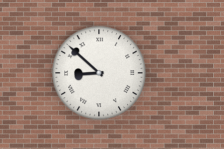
8:52
